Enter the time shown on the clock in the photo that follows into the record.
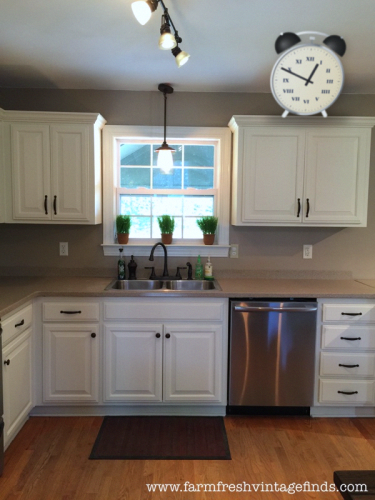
12:49
